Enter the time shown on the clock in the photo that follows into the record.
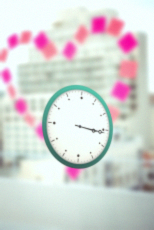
3:16
